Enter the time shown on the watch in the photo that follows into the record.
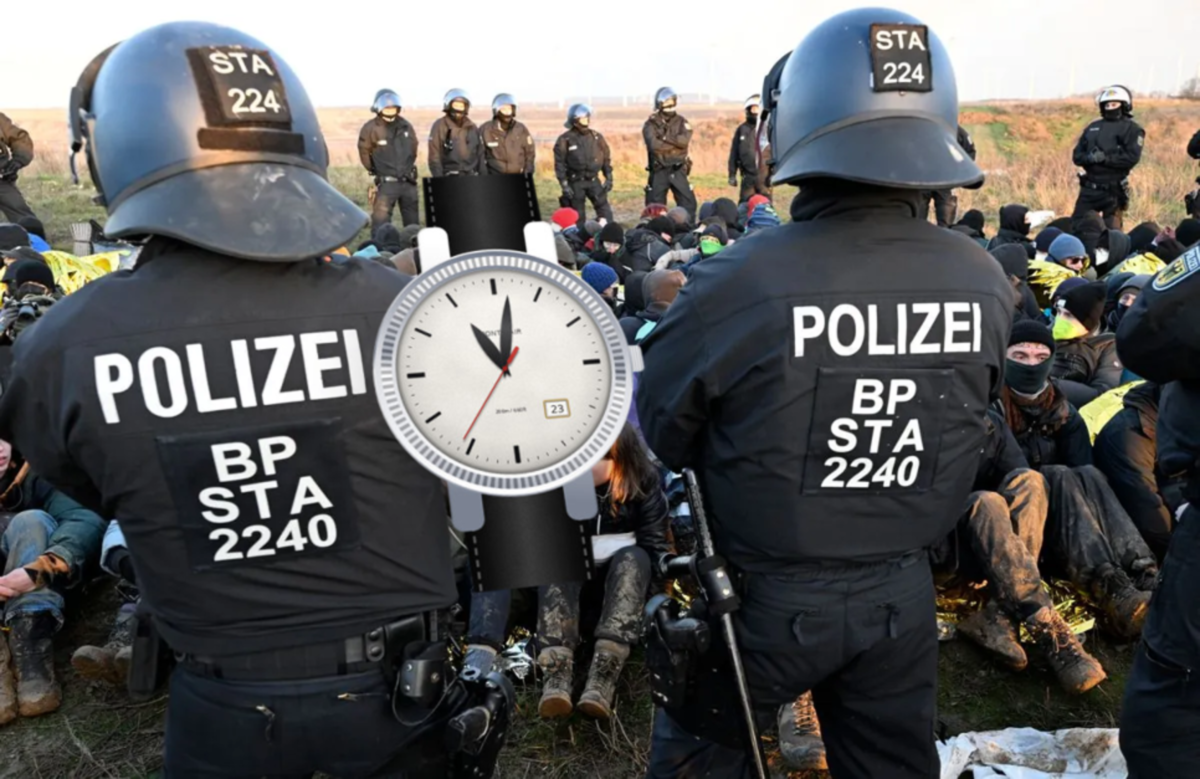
11:01:36
